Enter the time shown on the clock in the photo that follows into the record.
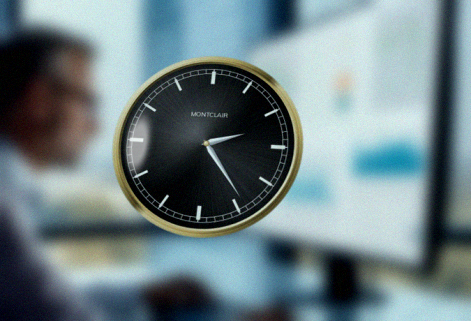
2:24
